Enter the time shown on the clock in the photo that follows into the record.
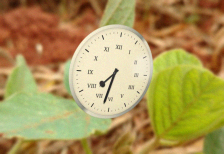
7:32
